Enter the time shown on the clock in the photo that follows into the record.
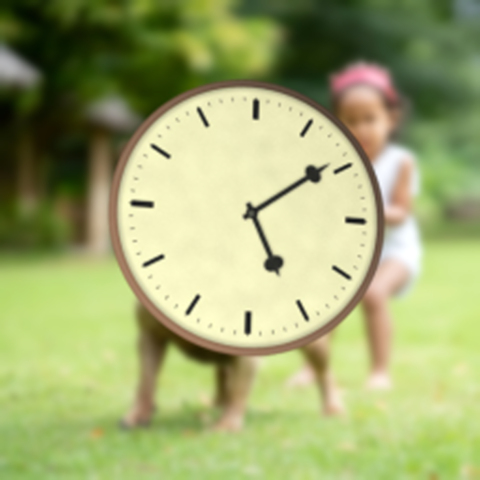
5:09
